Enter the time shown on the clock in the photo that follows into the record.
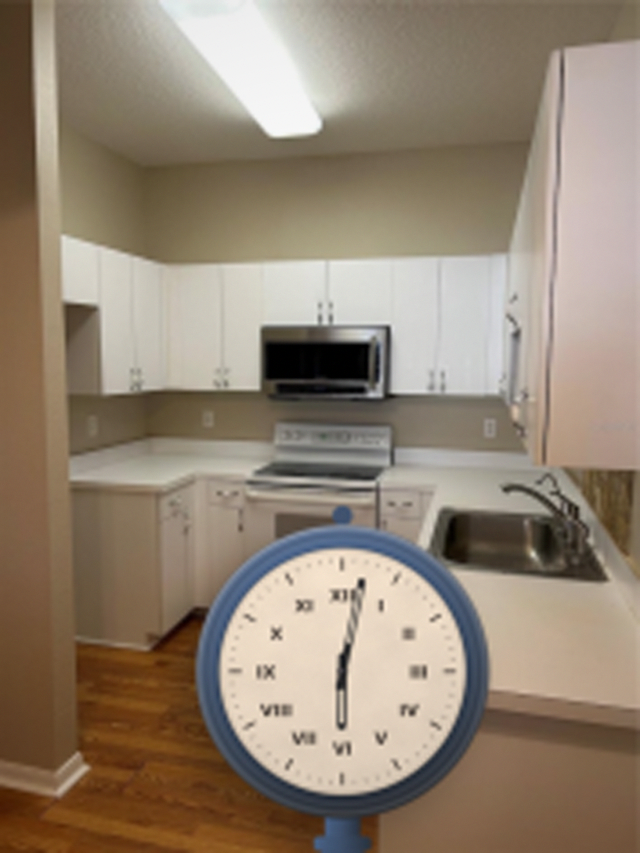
6:02
